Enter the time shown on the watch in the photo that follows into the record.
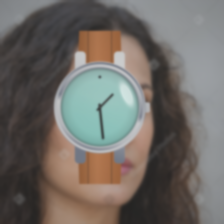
1:29
